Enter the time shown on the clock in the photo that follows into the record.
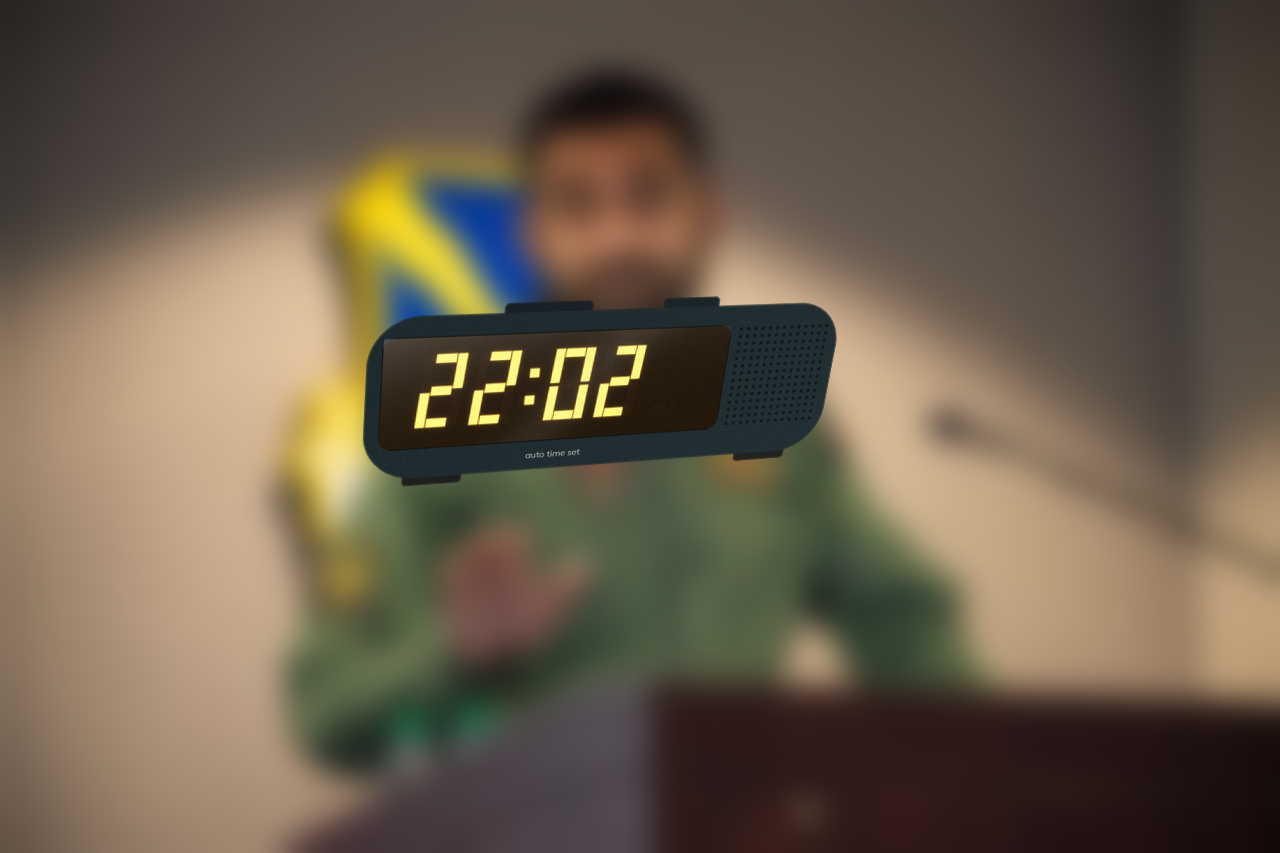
22:02
